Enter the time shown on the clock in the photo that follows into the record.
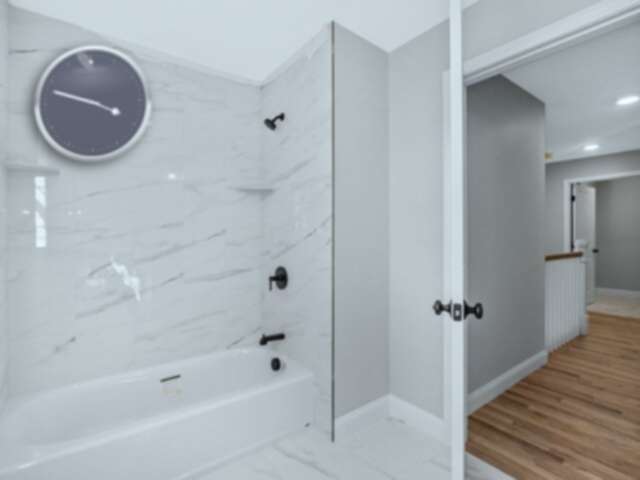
3:48
